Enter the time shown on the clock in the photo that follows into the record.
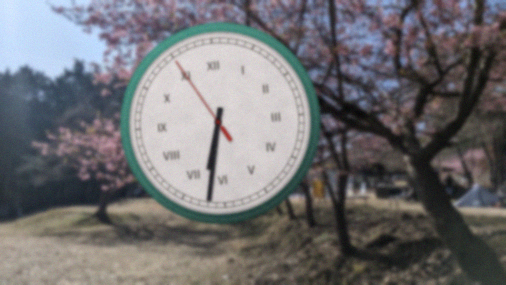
6:31:55
